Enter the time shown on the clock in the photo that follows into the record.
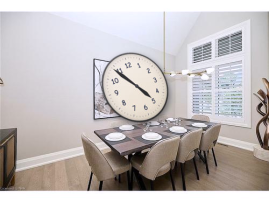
4:54
